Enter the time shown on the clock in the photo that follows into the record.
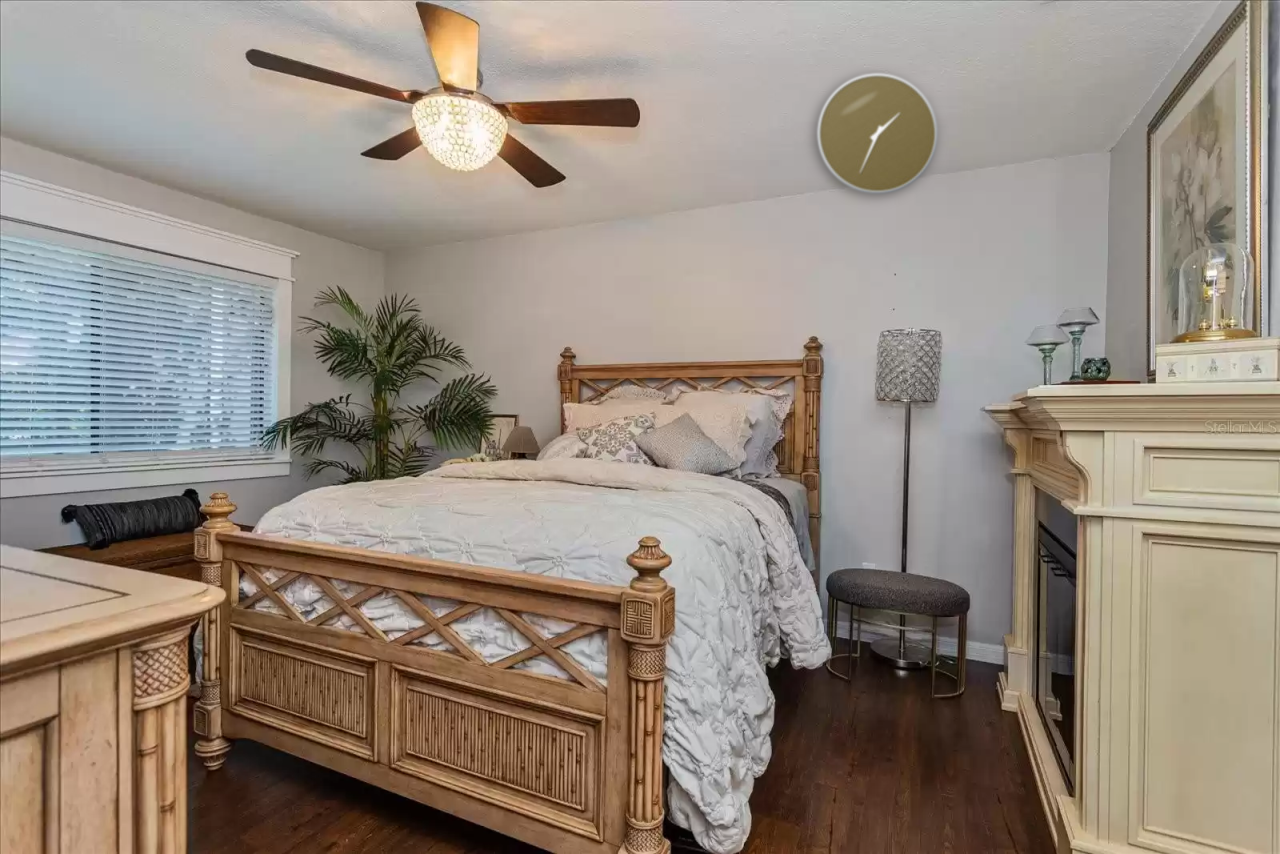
1:34
